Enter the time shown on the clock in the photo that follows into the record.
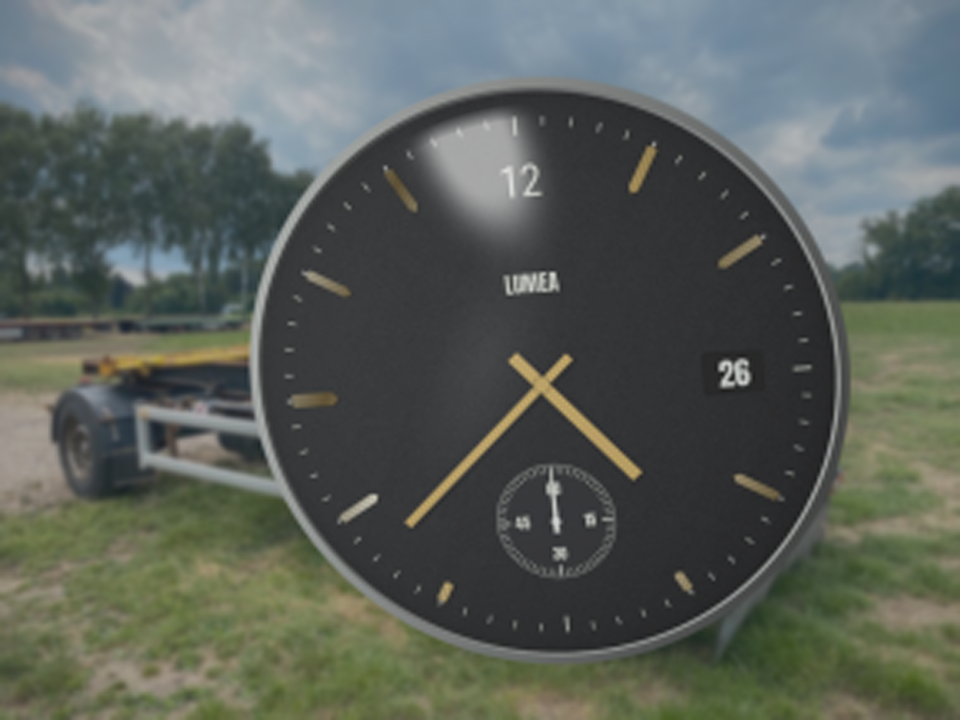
4:38
